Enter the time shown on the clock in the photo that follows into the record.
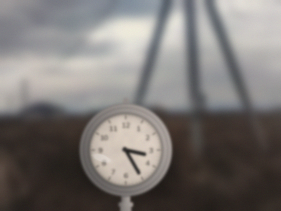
3:25
